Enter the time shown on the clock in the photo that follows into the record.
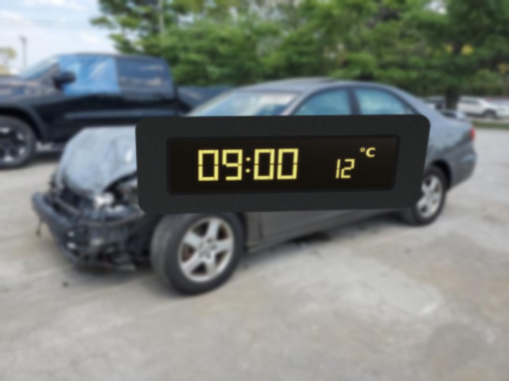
9:00
